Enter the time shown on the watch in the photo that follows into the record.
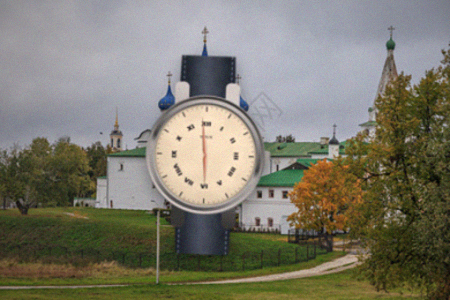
5:59
